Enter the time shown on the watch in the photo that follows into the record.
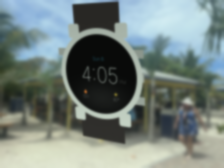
4:05
